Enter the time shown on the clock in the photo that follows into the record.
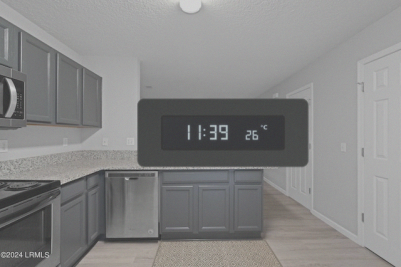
11:39
